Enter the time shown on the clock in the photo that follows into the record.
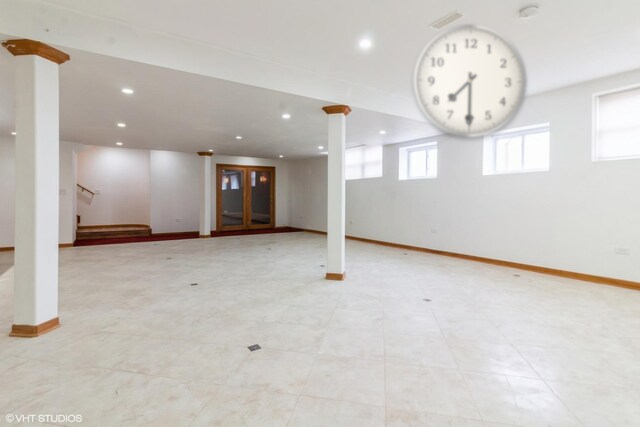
7:30
